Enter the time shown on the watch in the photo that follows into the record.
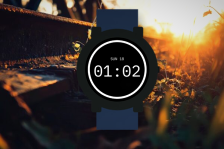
1:02
